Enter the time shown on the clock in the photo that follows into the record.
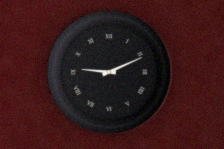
9:11
